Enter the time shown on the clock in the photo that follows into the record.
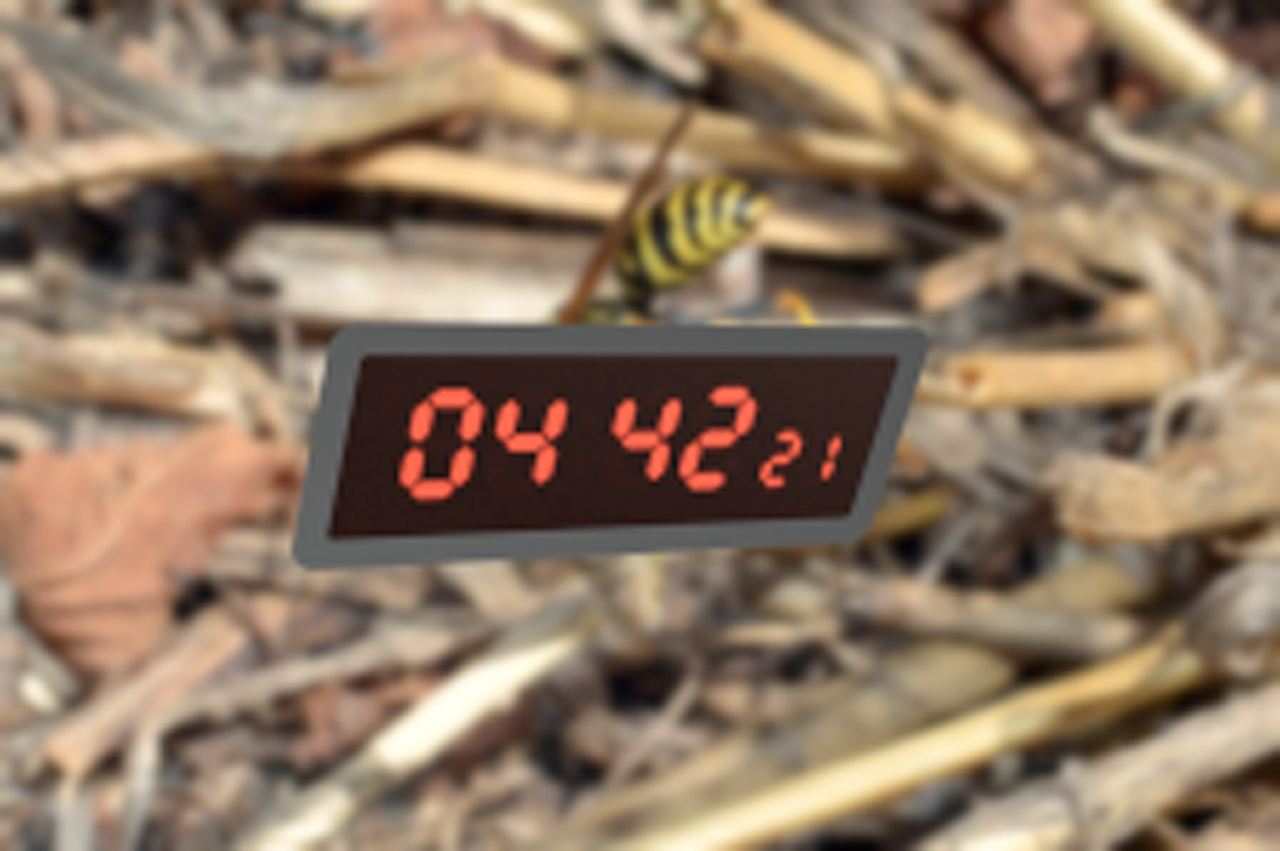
4:42:21
